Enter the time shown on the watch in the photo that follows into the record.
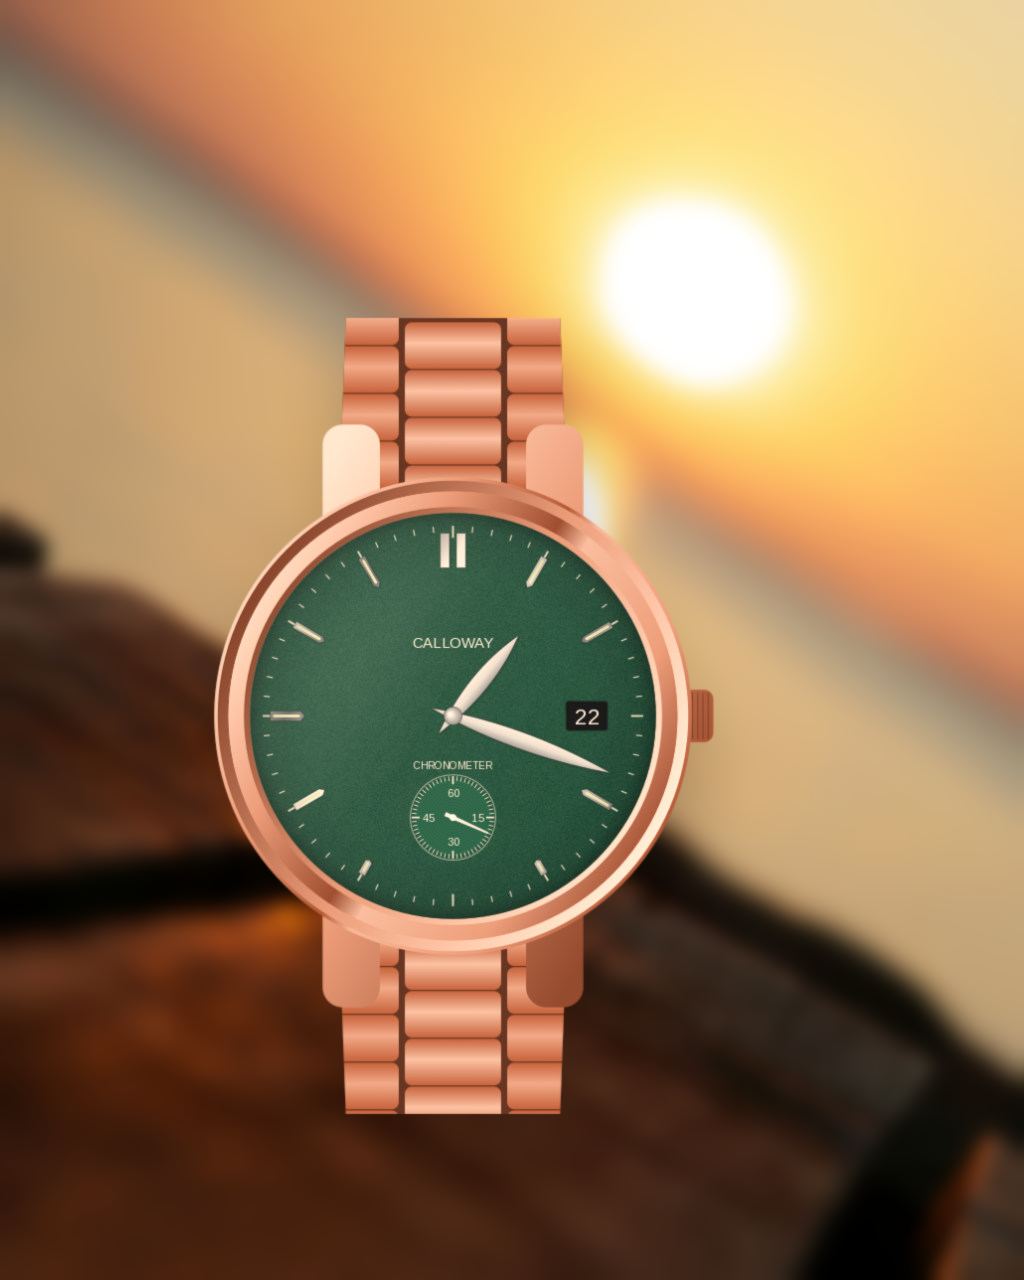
1:18:19
